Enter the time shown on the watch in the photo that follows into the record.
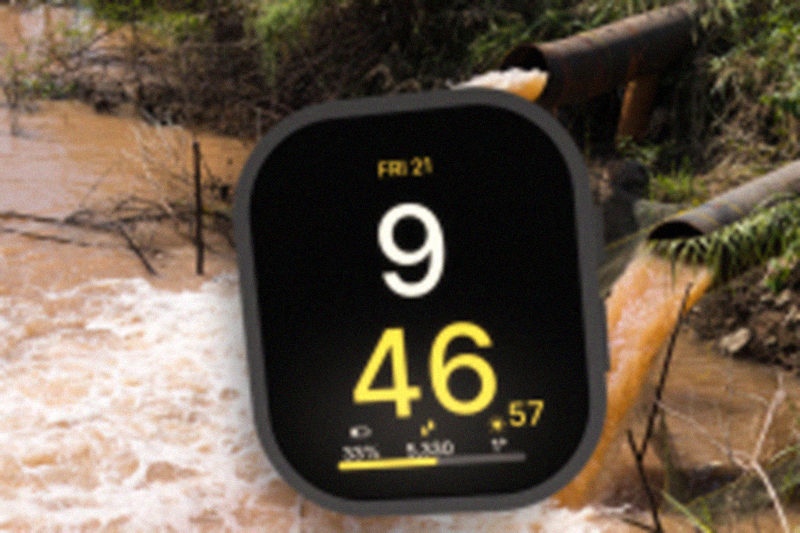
9:46:57
